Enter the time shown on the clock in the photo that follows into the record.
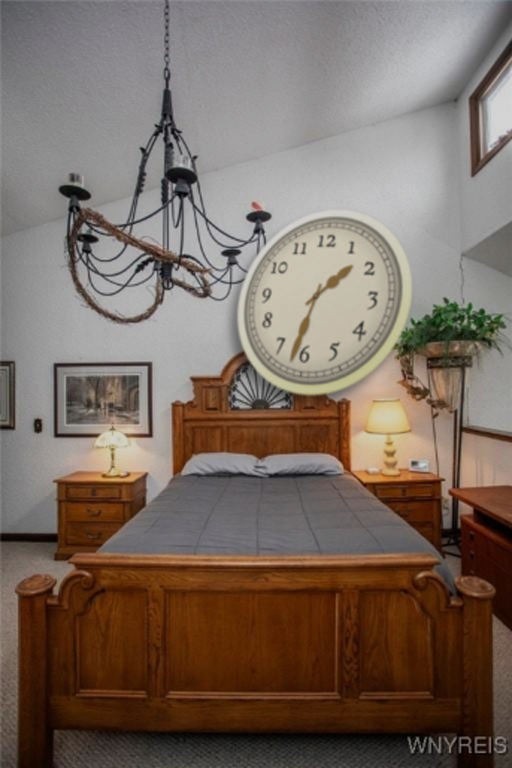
1:32
